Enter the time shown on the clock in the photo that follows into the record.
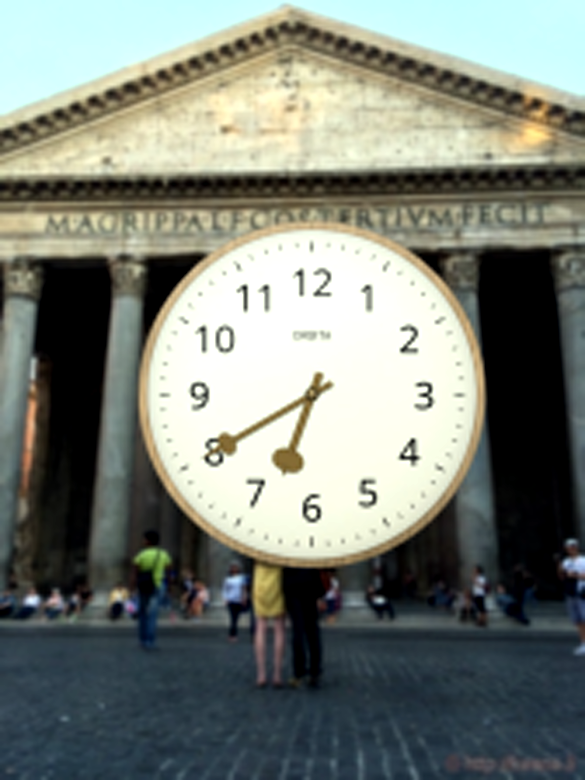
6:40
